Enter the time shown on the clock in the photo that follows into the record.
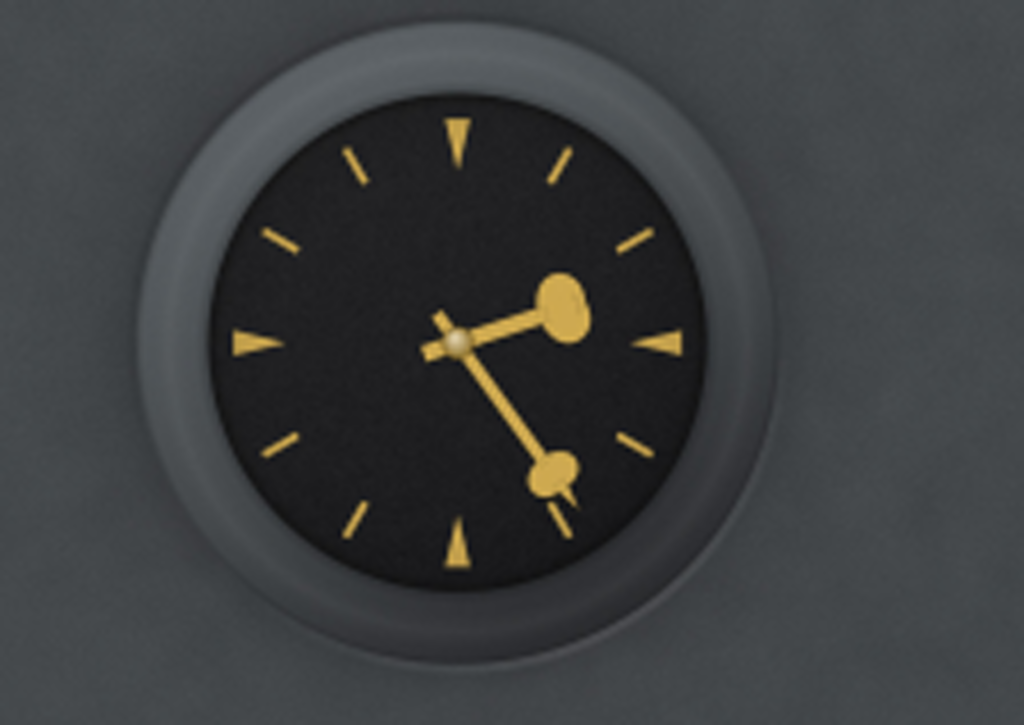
2:24
